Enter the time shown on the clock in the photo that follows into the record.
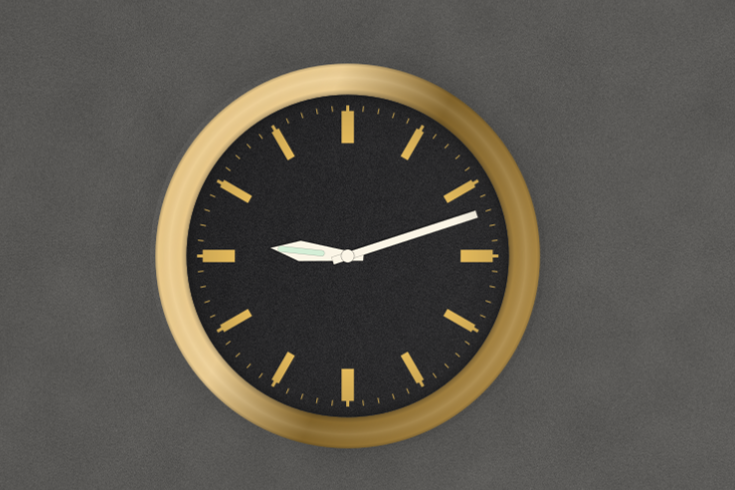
9:12
